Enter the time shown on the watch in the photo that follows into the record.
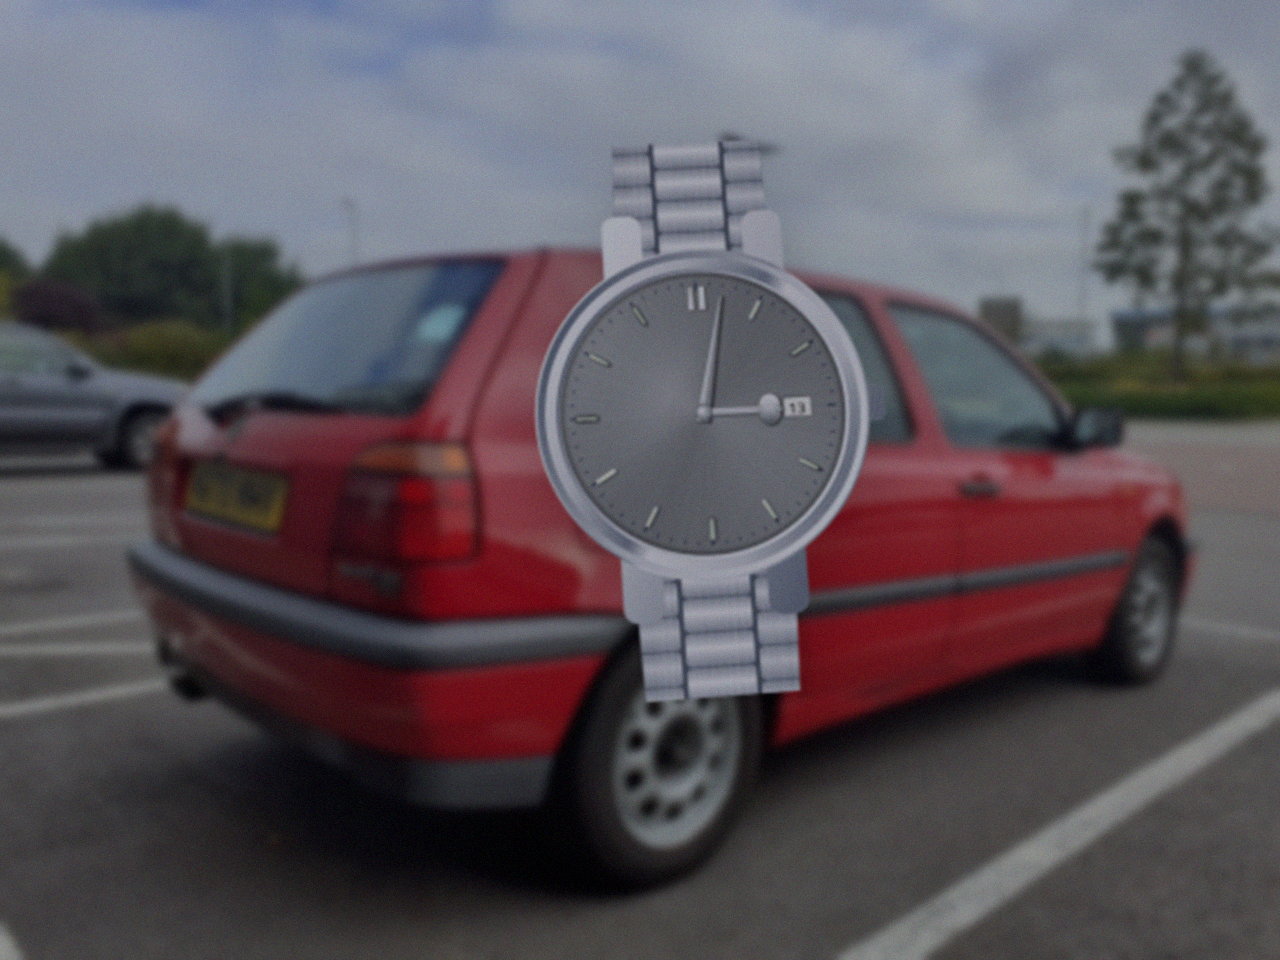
3:02
